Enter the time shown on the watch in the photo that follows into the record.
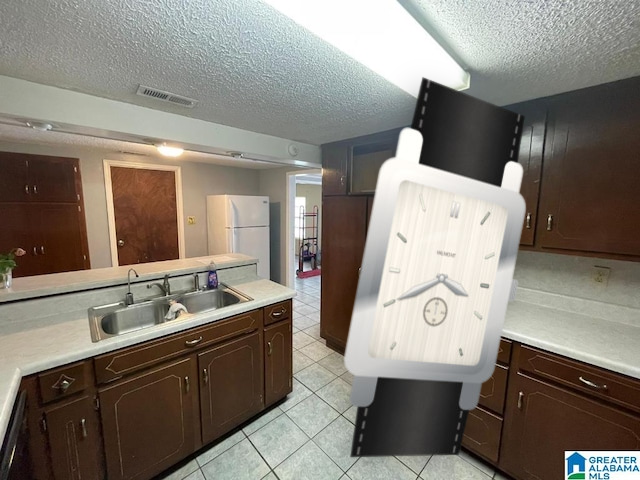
3:40
